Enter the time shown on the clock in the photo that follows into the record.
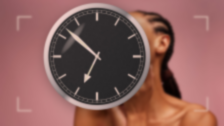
6:52
